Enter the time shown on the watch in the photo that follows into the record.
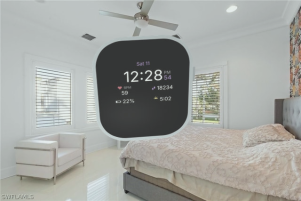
12:28
